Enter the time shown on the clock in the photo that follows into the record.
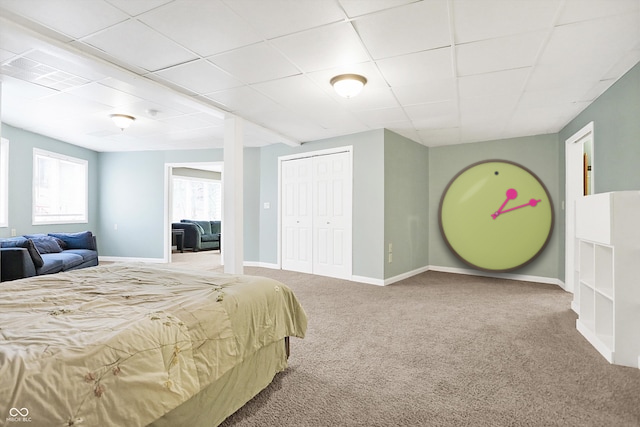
1:12
